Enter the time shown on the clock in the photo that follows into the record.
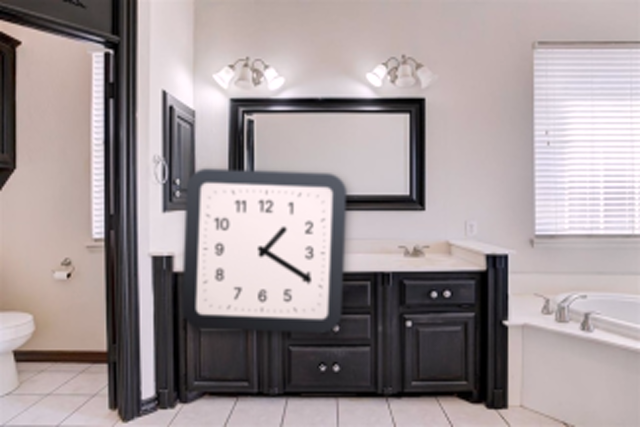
1:20
